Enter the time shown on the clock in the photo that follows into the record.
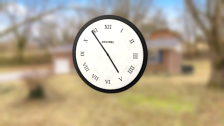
4:54
